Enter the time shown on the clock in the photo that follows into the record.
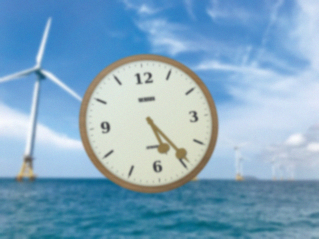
5:24
